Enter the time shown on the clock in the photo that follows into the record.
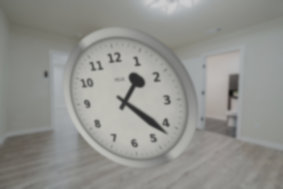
1:22
